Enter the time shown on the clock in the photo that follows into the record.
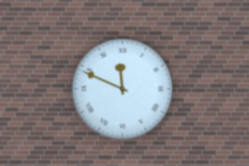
11:49
